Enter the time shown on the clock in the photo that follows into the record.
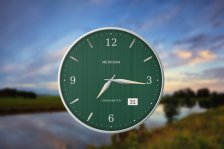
7:16
